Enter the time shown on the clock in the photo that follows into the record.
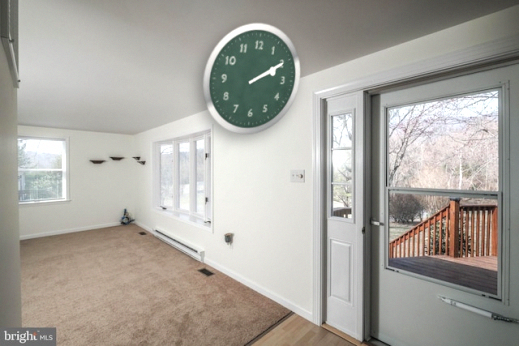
2:10
